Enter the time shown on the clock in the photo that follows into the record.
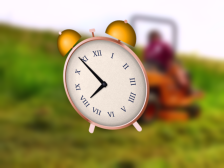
7:54
